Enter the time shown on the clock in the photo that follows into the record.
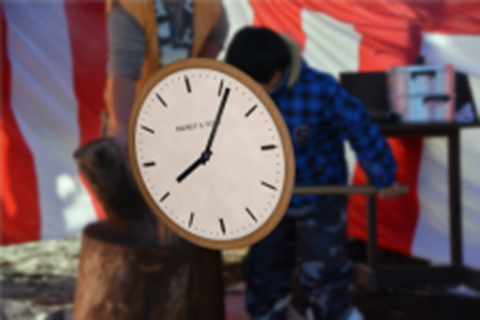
8:06
